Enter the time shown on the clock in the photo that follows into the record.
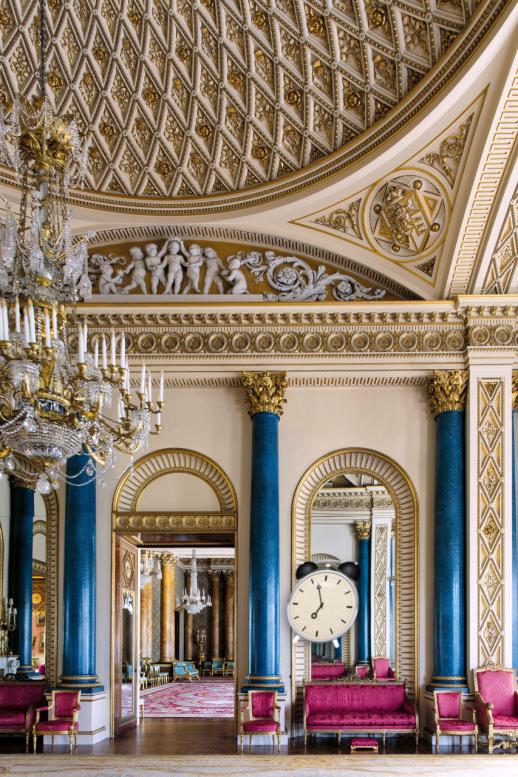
6:57
